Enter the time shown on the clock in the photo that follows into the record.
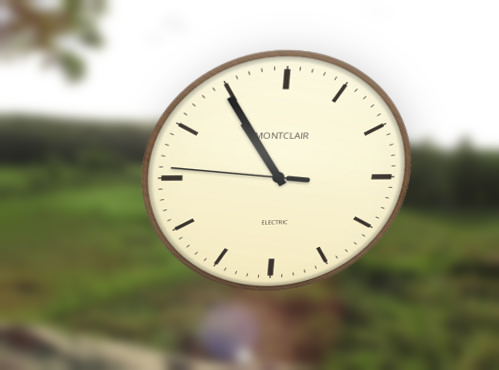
10:54:46
